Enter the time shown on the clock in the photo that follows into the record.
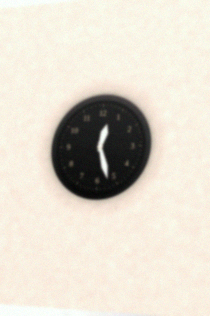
12:27
